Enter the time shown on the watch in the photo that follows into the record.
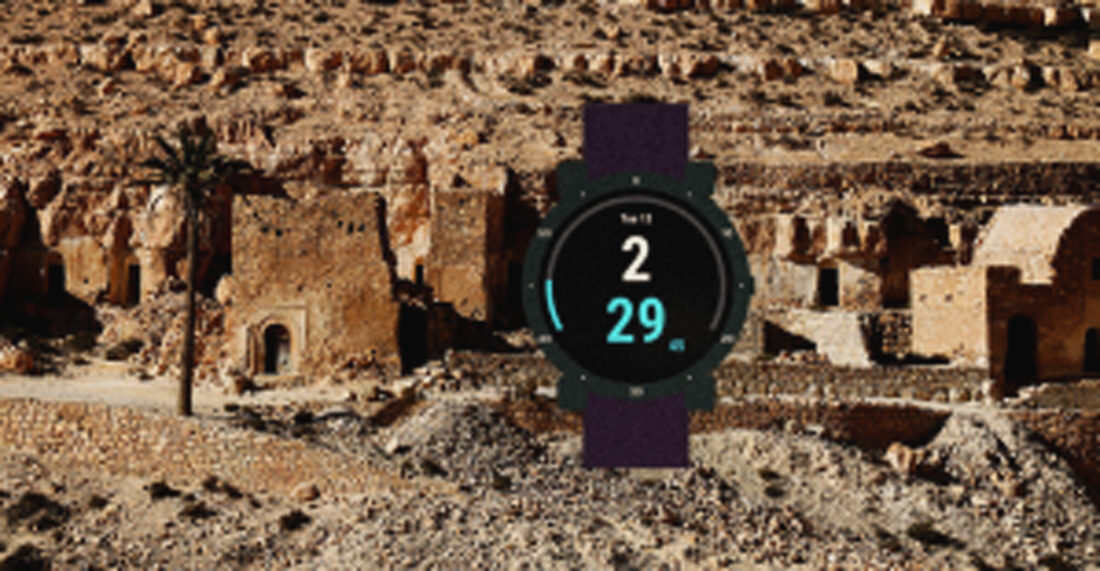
2:29
